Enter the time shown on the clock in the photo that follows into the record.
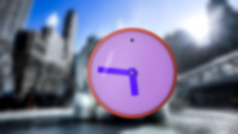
5:46
